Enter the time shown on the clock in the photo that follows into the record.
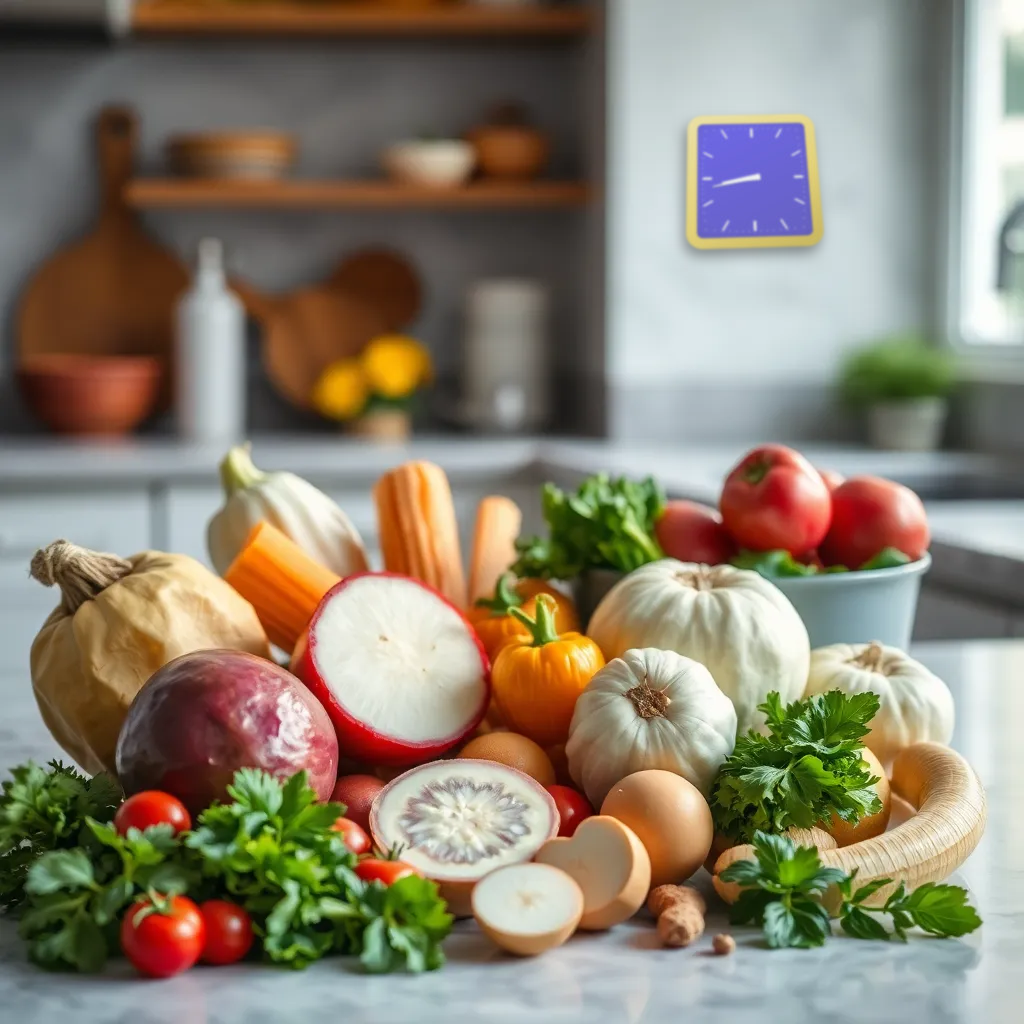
8:43
